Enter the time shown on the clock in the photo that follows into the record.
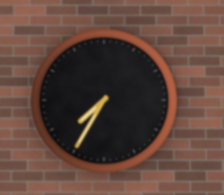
7:35
